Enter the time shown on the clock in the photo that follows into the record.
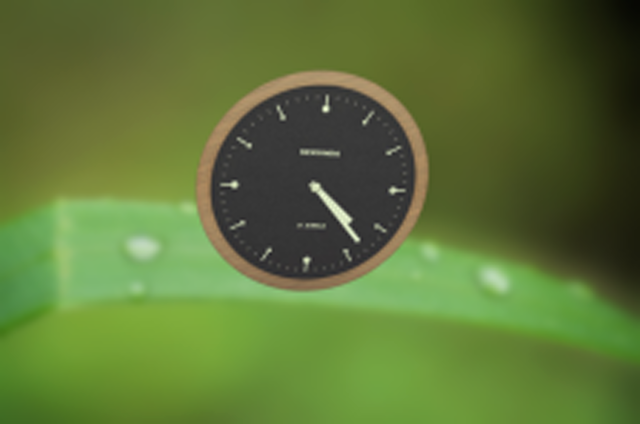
4:23
